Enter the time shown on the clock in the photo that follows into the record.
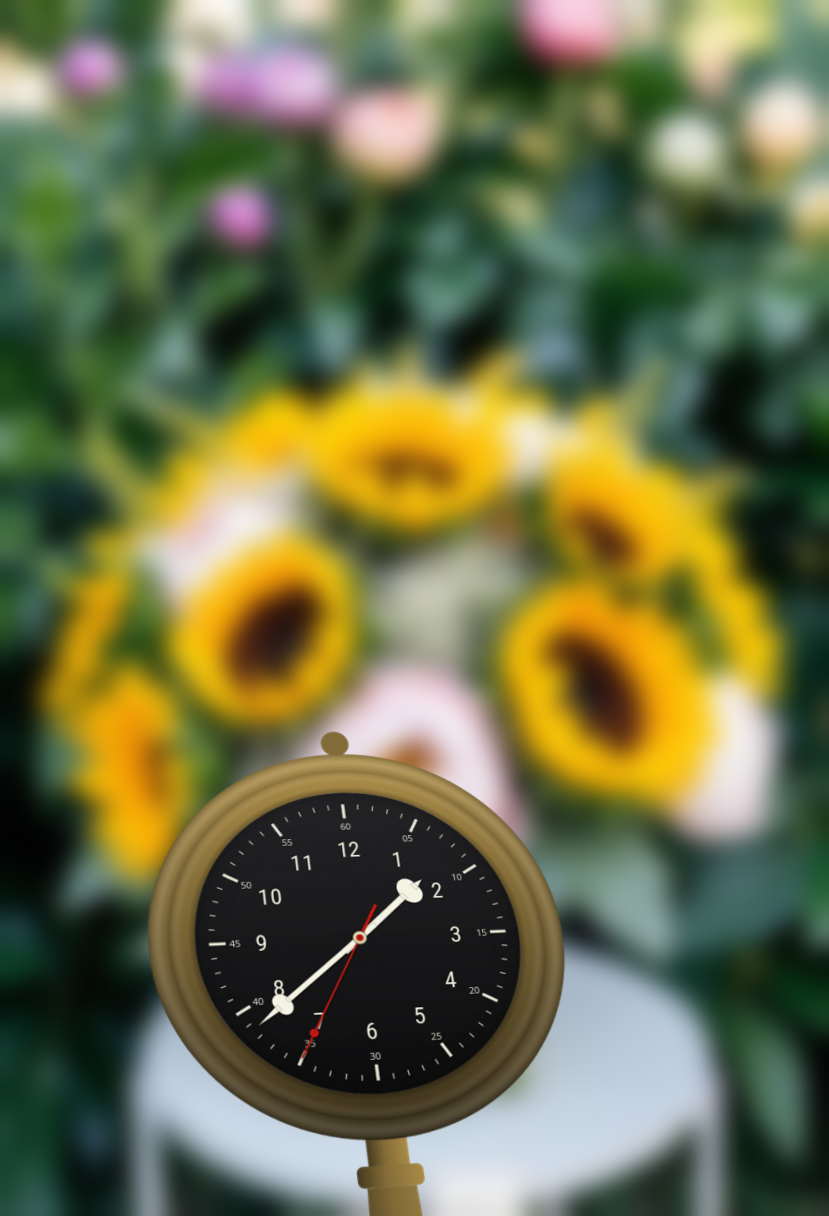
1:38:35
